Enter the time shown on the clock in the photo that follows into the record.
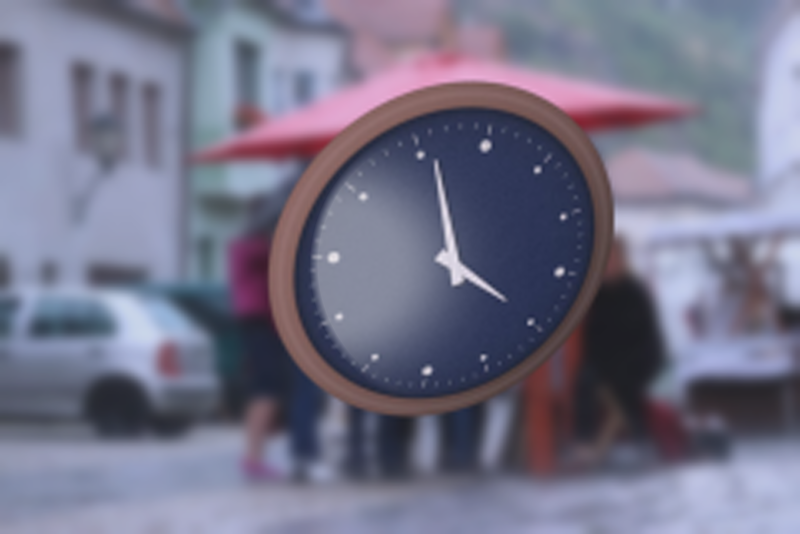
3:56
